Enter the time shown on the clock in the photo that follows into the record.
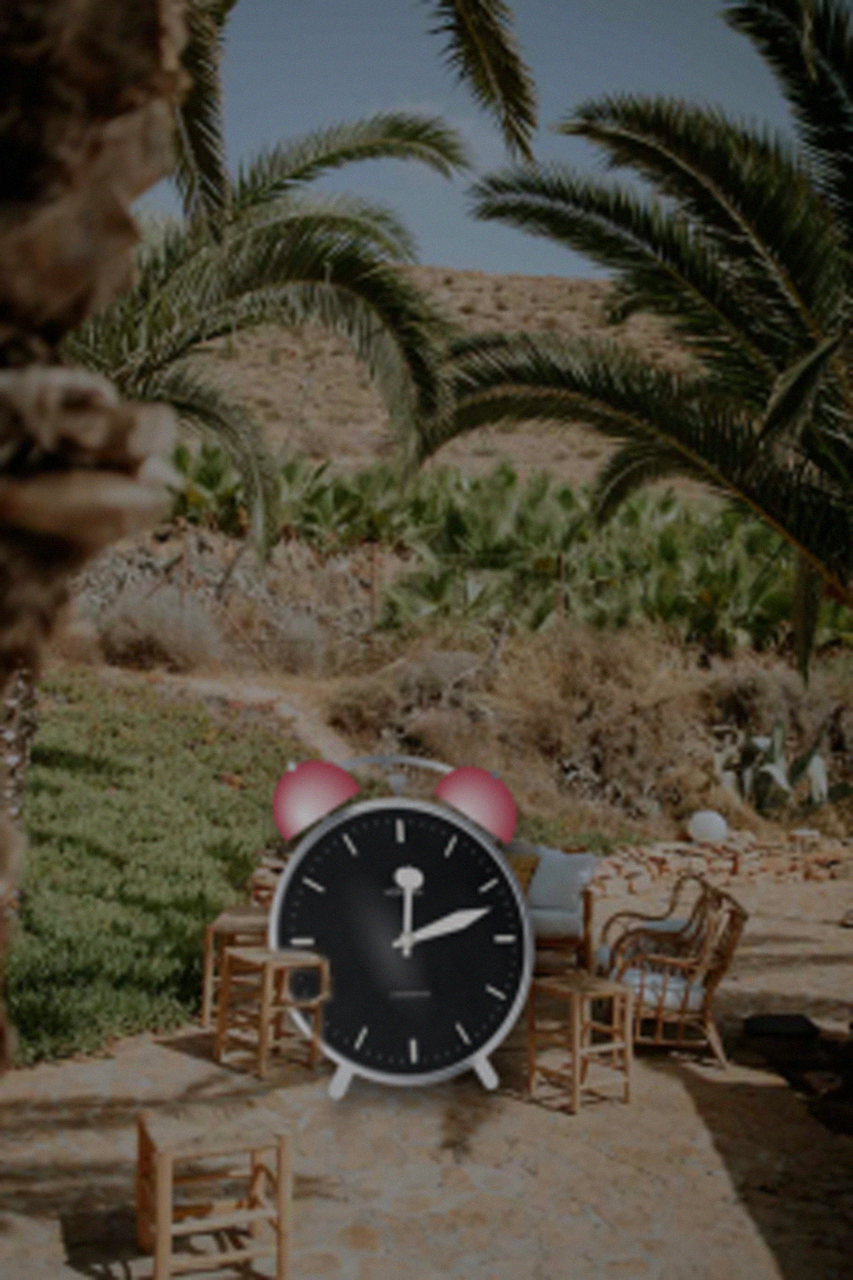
12:12
